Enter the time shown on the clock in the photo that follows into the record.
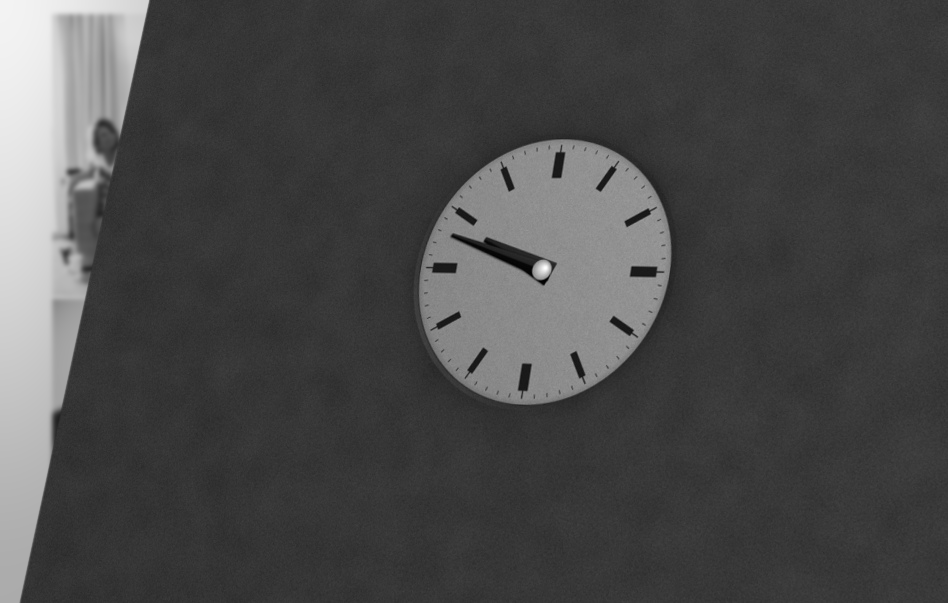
9:48
